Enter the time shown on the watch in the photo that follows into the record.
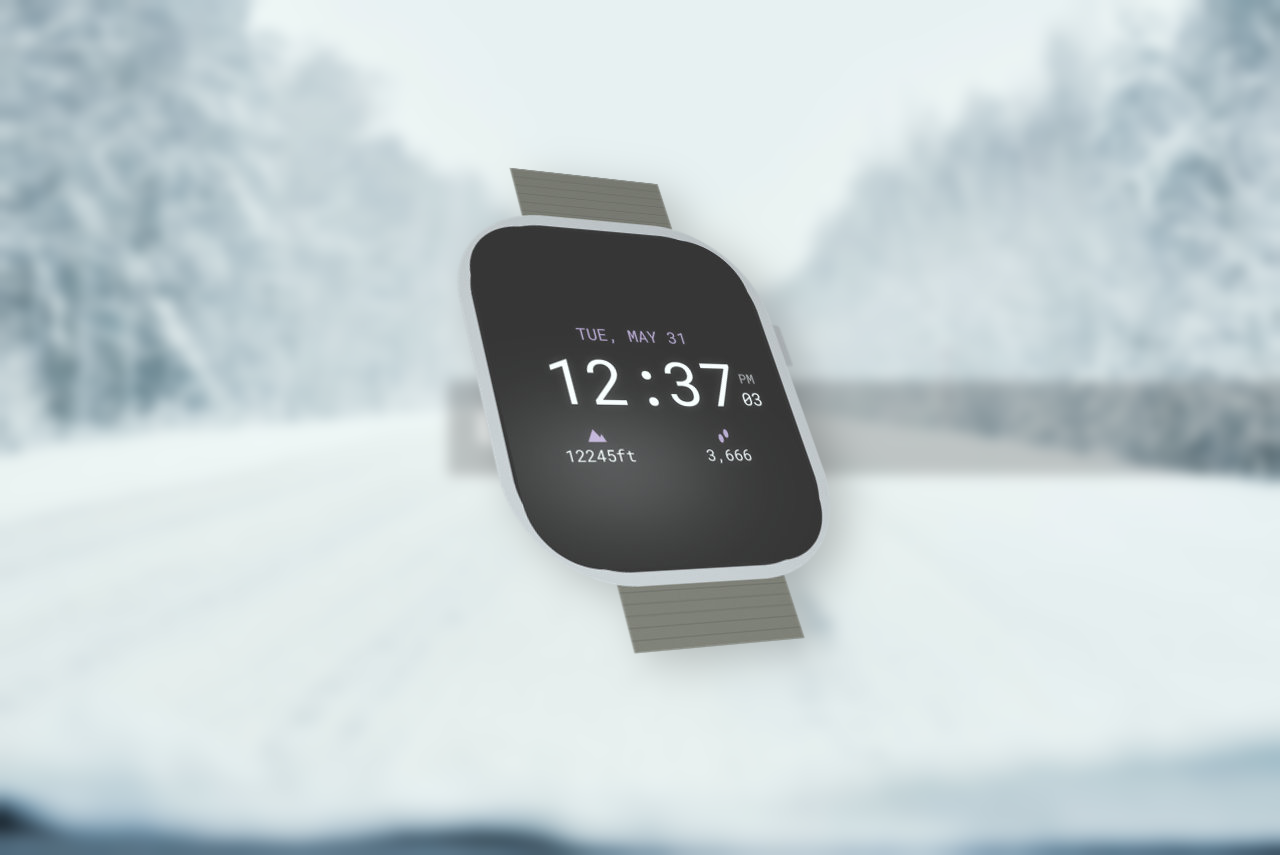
12:37:03
